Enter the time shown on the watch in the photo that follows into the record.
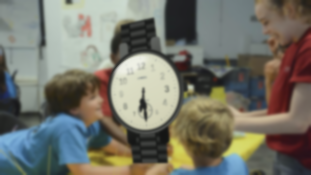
6:30
